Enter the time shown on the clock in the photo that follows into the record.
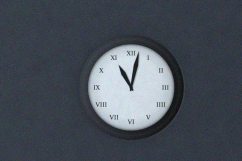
11:02
